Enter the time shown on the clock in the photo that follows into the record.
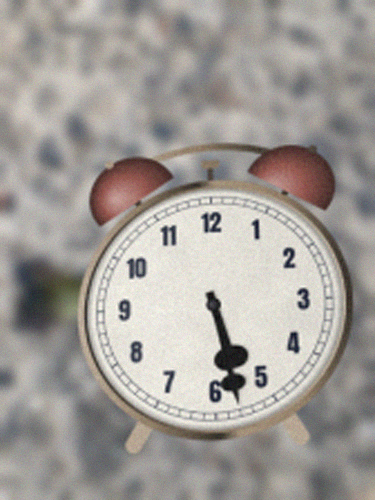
5:28
